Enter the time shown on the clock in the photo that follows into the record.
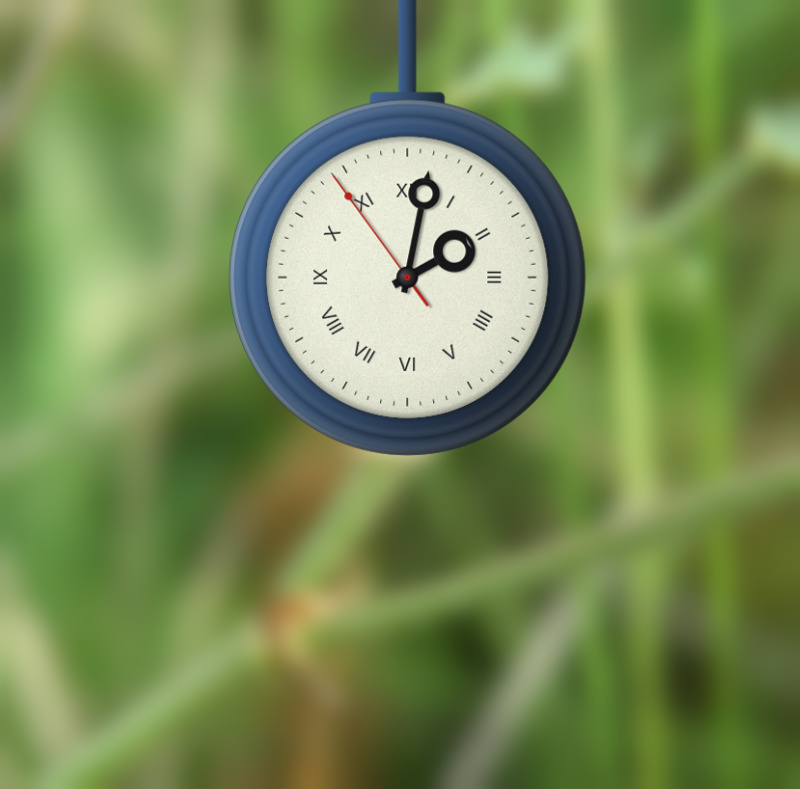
2:01:54
